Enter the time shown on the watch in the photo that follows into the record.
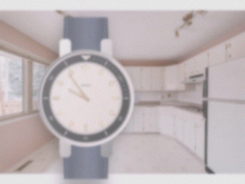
9:54
